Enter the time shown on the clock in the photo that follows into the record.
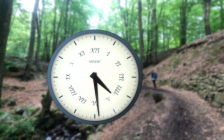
4:29
